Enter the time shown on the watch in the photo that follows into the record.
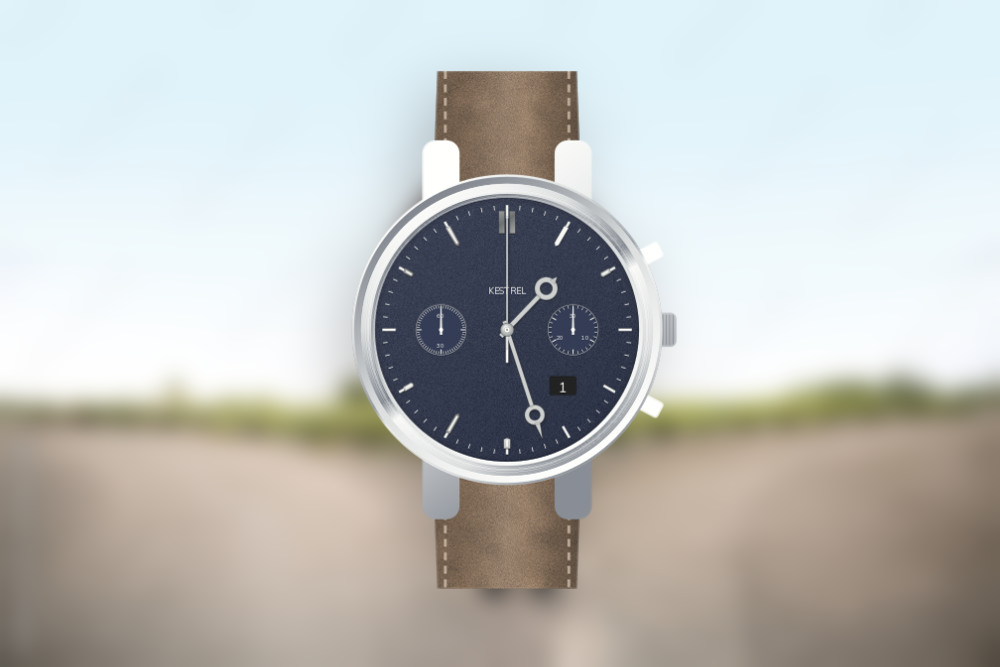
1:27
